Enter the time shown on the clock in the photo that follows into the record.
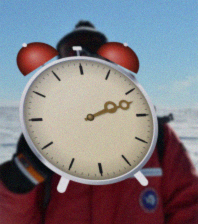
2:12
